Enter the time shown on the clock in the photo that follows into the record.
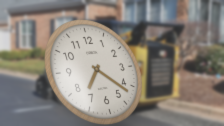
7:22
